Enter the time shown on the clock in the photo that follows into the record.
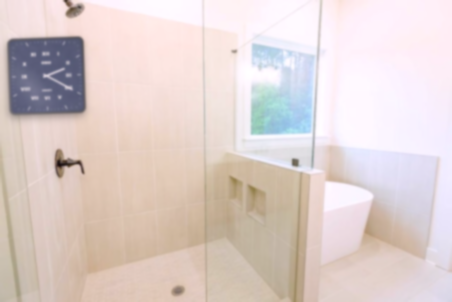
2:20
